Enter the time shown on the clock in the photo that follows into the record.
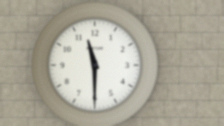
11:30
